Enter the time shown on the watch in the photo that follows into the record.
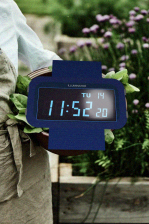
11:52:20
